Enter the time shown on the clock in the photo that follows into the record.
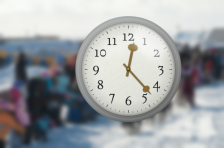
12:23
